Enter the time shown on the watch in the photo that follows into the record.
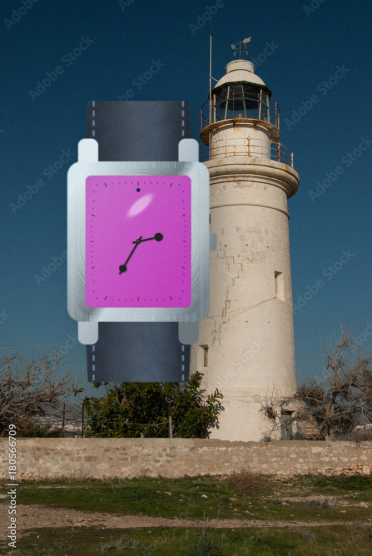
2:35
